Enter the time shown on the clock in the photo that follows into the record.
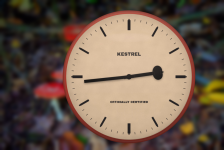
2:44
